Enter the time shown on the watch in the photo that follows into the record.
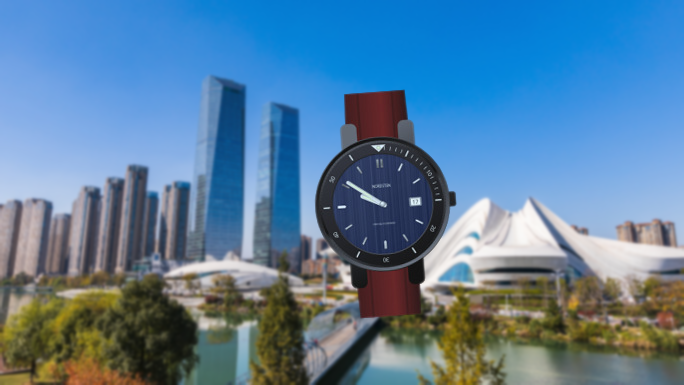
9:51
